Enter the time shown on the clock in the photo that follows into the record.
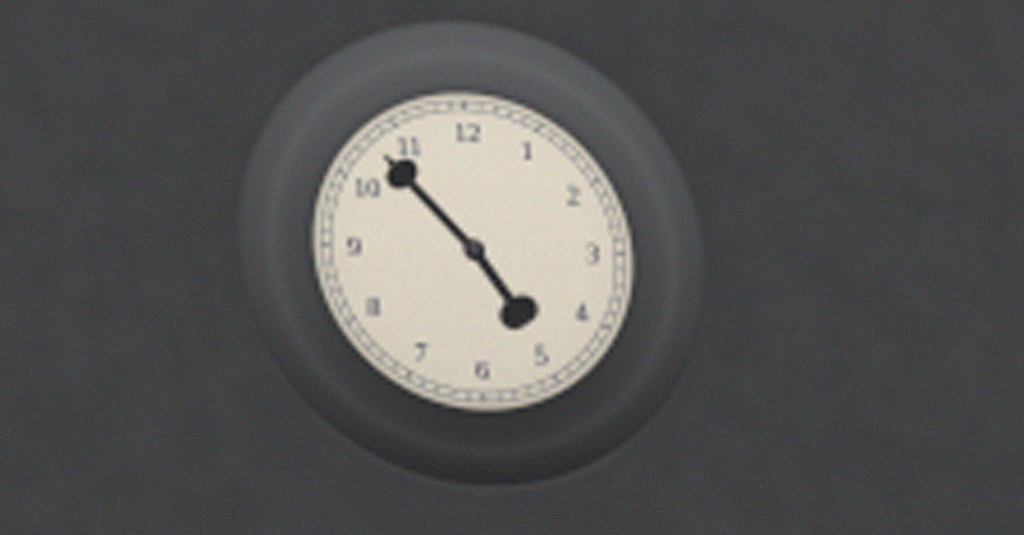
4:53
